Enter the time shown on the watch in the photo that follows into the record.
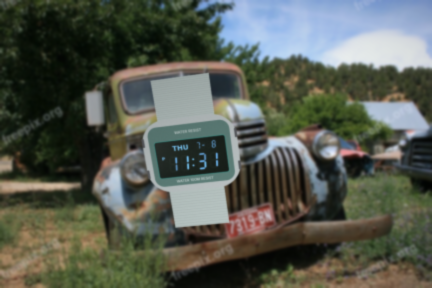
11:31
